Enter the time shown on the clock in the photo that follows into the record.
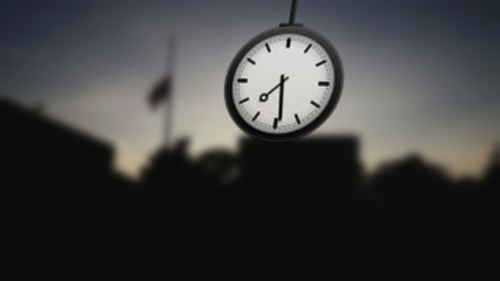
7:29
